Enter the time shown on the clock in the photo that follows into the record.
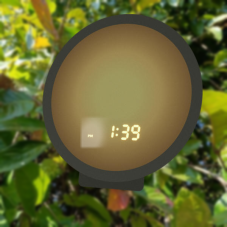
1:39
